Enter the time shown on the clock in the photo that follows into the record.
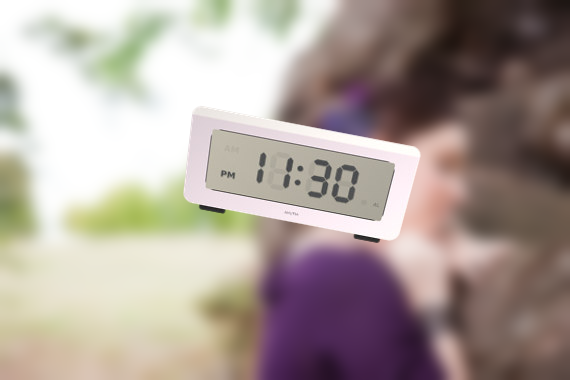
11:30
